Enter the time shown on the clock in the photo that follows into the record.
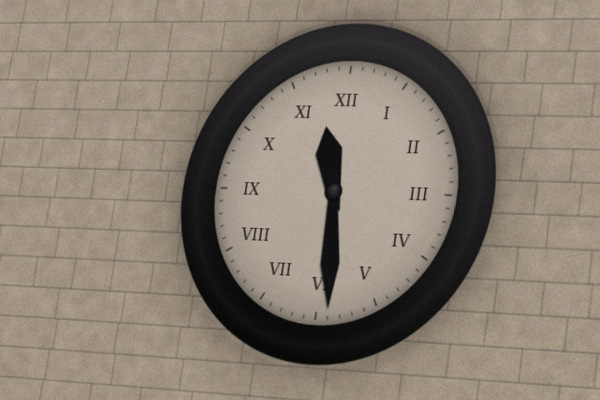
11:29
